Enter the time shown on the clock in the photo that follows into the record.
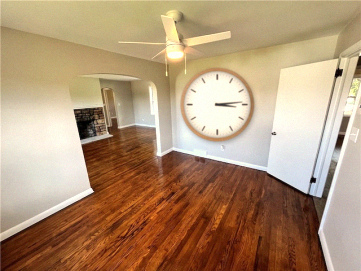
3:14
